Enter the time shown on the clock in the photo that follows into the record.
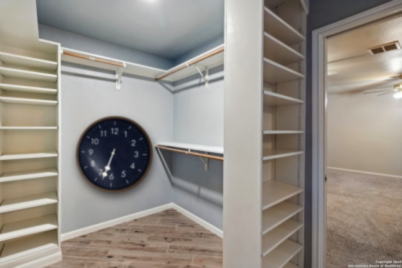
6:33
